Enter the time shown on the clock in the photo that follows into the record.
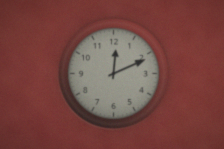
12:11
